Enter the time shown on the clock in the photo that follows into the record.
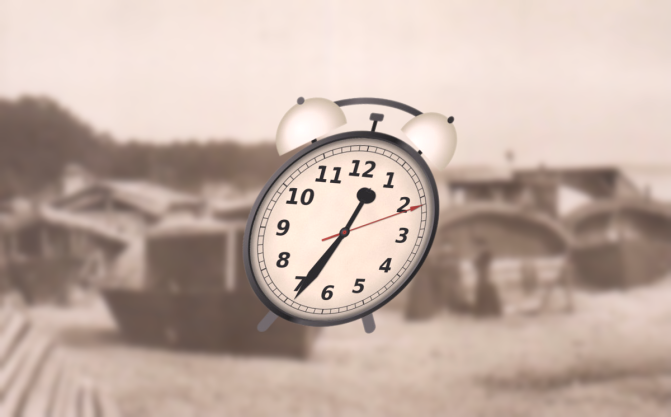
12:34:11
